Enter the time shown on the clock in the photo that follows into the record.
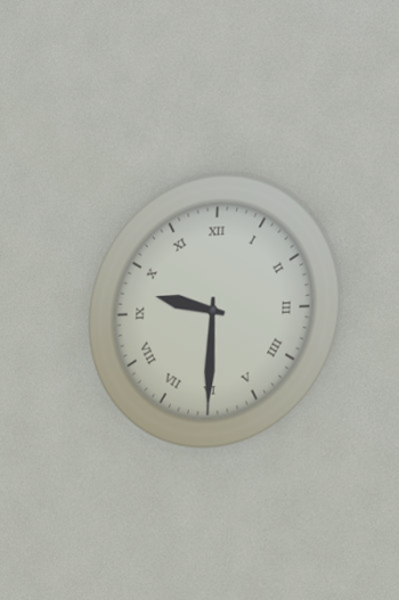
9:30
